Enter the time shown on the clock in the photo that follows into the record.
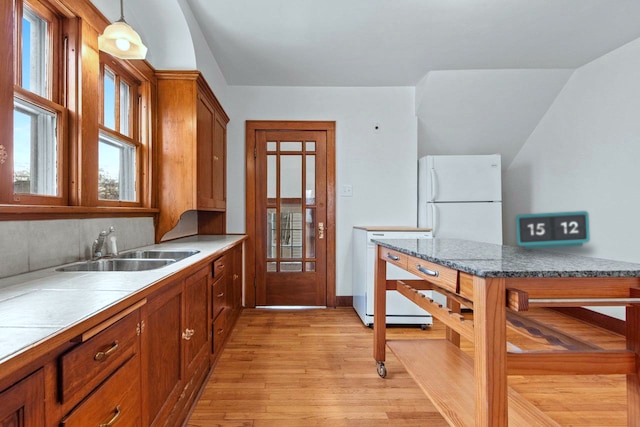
15:12
